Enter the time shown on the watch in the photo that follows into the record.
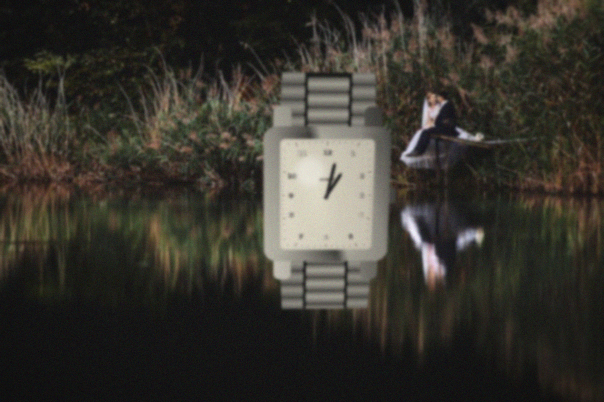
1:02
